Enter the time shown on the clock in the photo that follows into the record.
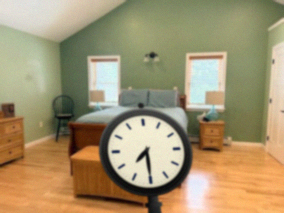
7:30
